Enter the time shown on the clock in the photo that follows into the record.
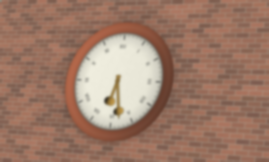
6:28
